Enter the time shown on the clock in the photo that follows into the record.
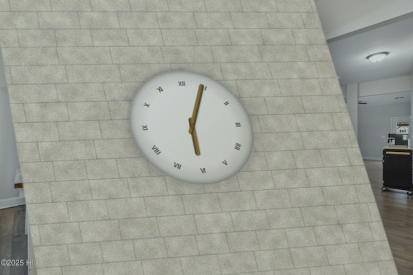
6:04
